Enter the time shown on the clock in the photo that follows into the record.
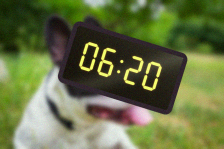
6:20
